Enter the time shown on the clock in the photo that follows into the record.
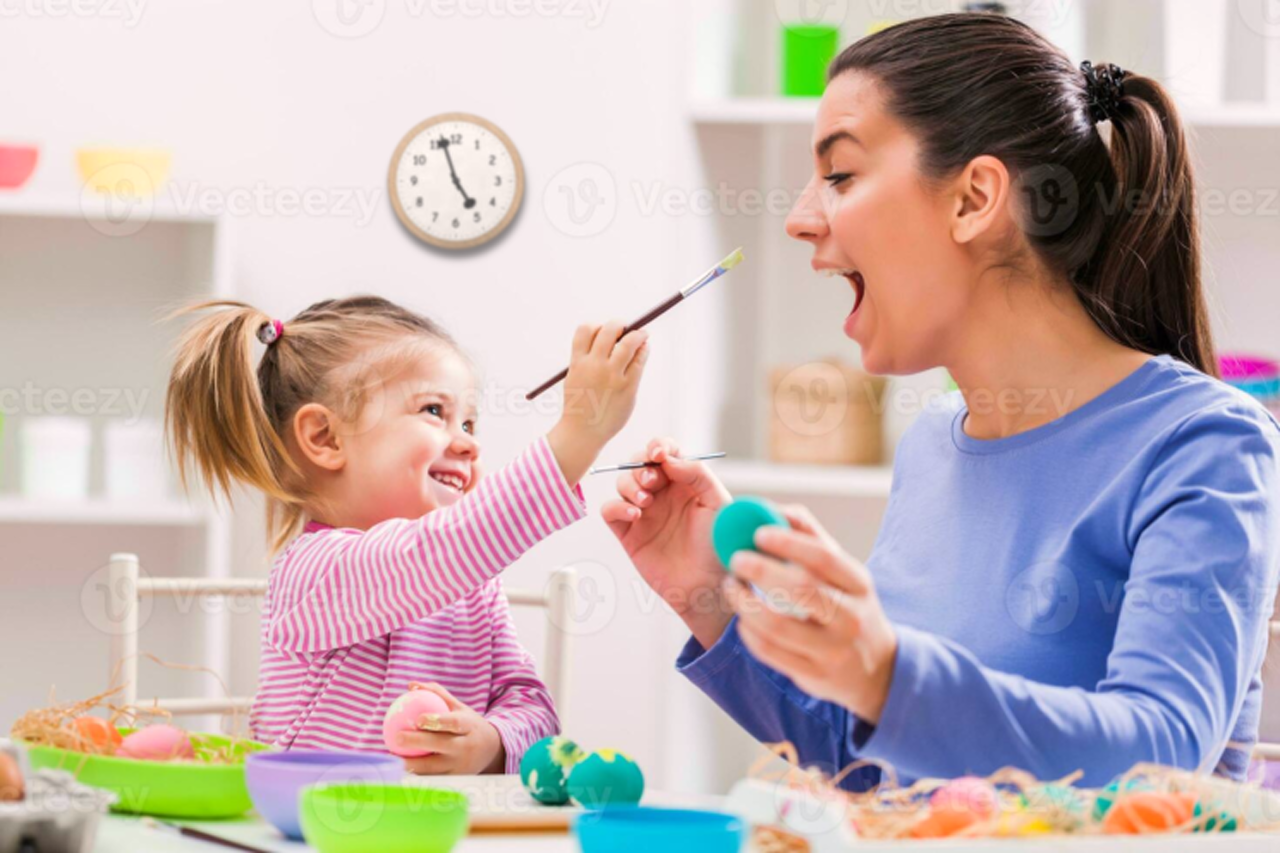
4:57
